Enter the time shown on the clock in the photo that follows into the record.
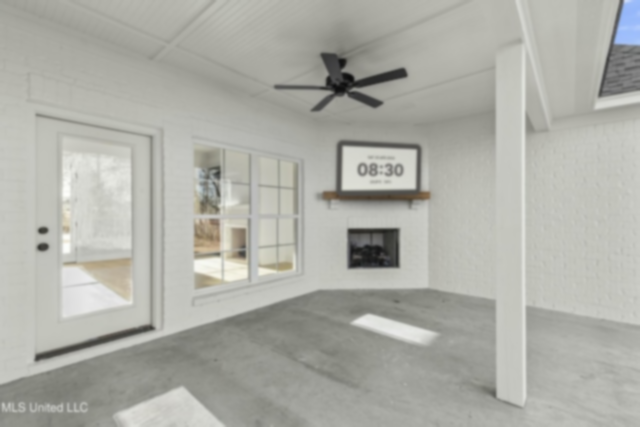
8:30
